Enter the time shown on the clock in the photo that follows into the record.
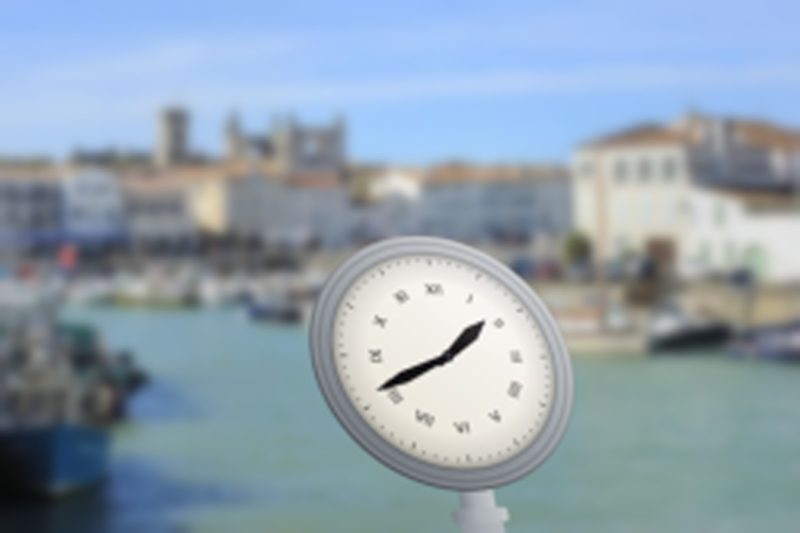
1:41
